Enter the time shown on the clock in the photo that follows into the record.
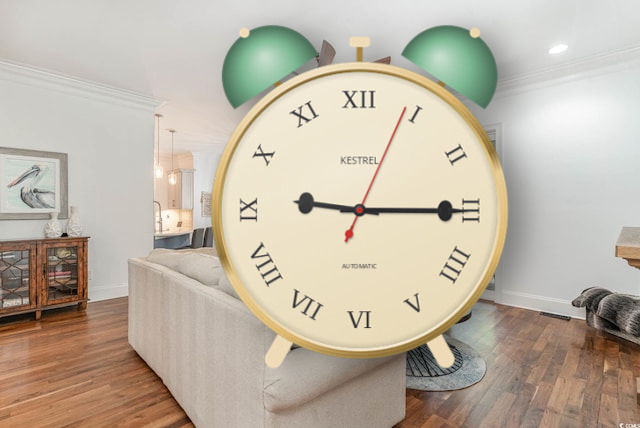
9:15:04
